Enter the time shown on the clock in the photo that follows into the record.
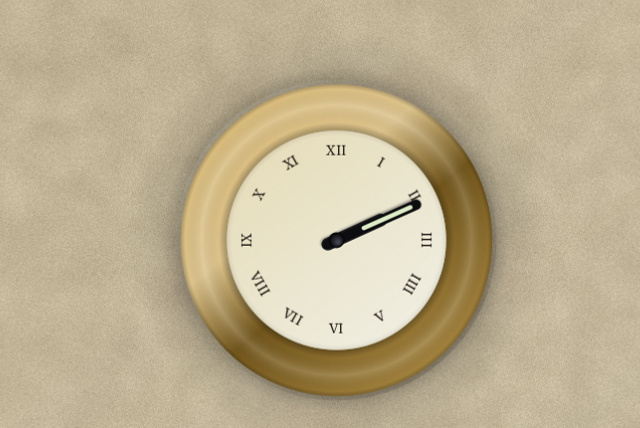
2:11
